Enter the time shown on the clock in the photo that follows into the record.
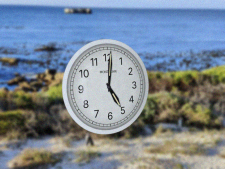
5:01
